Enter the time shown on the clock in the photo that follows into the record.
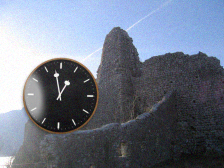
12:58
